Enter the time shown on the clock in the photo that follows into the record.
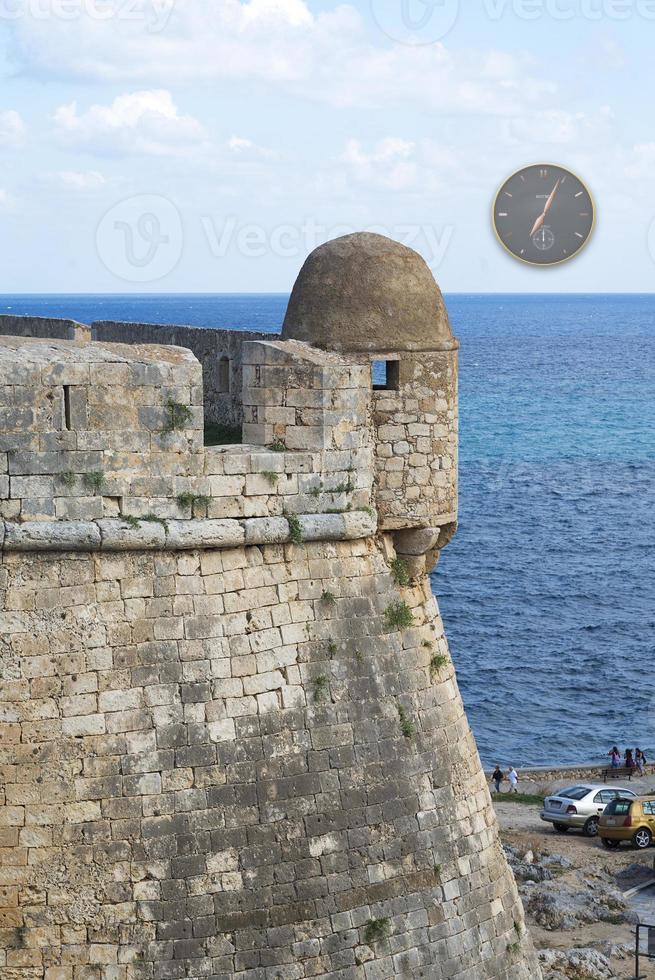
7:04
